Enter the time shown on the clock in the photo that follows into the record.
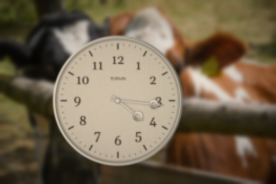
4:16
